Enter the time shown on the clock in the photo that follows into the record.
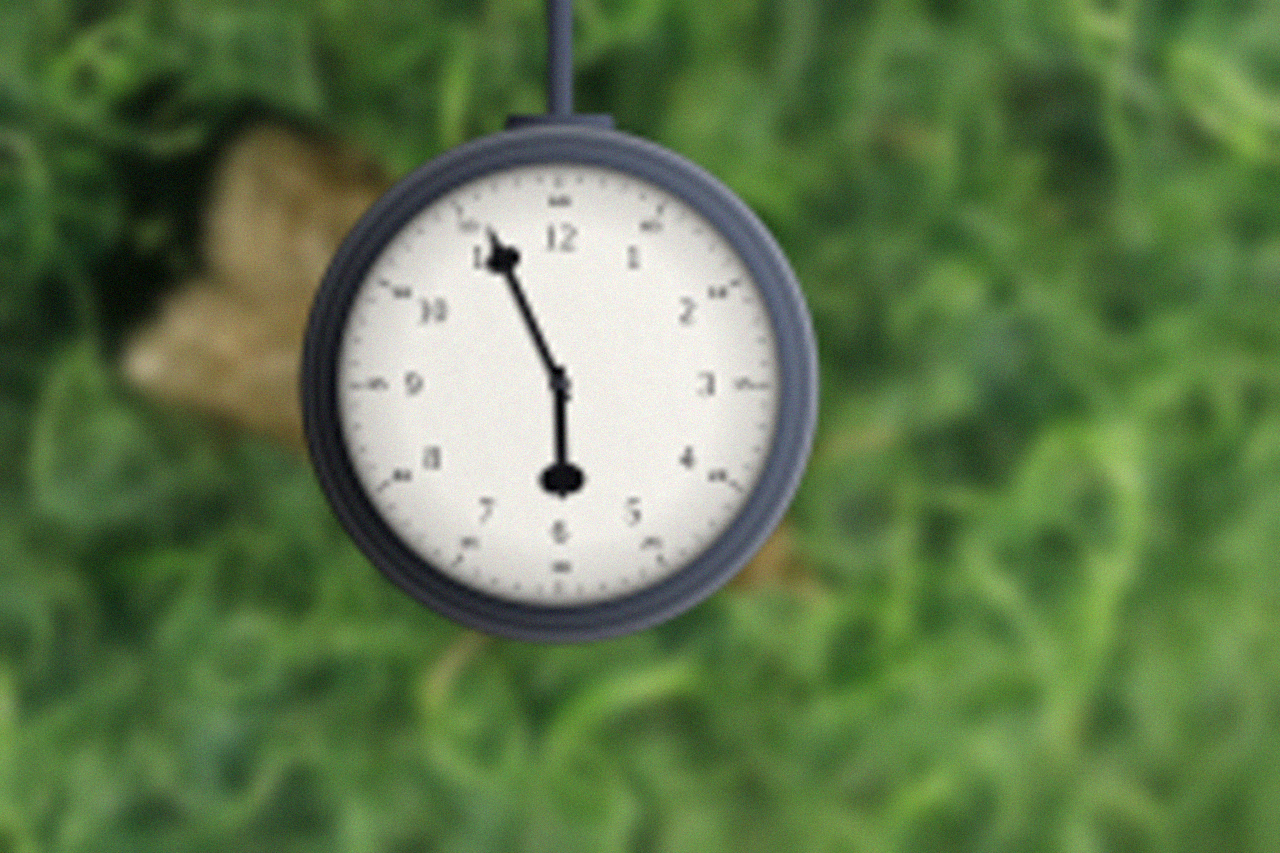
5:56
